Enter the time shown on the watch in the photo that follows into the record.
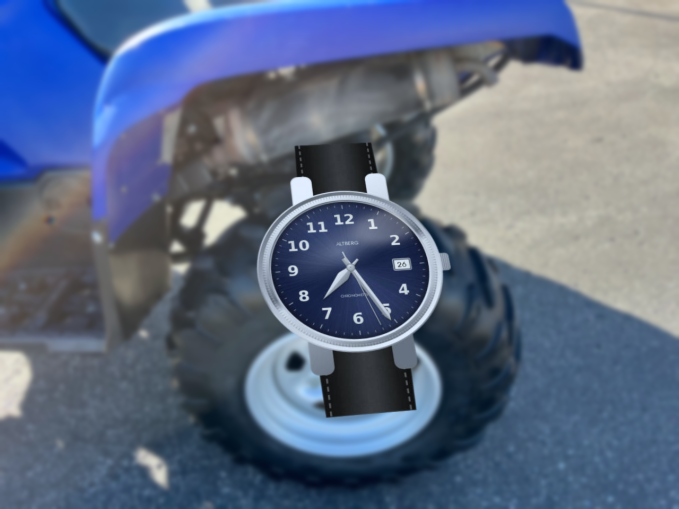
7:25:27
